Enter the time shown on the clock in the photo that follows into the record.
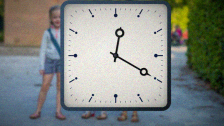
12:20
